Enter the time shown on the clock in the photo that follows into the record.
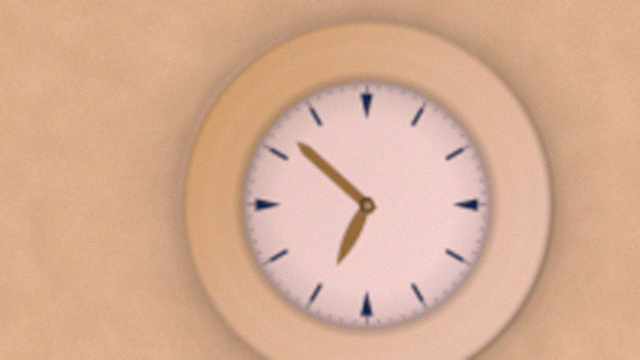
6:52
